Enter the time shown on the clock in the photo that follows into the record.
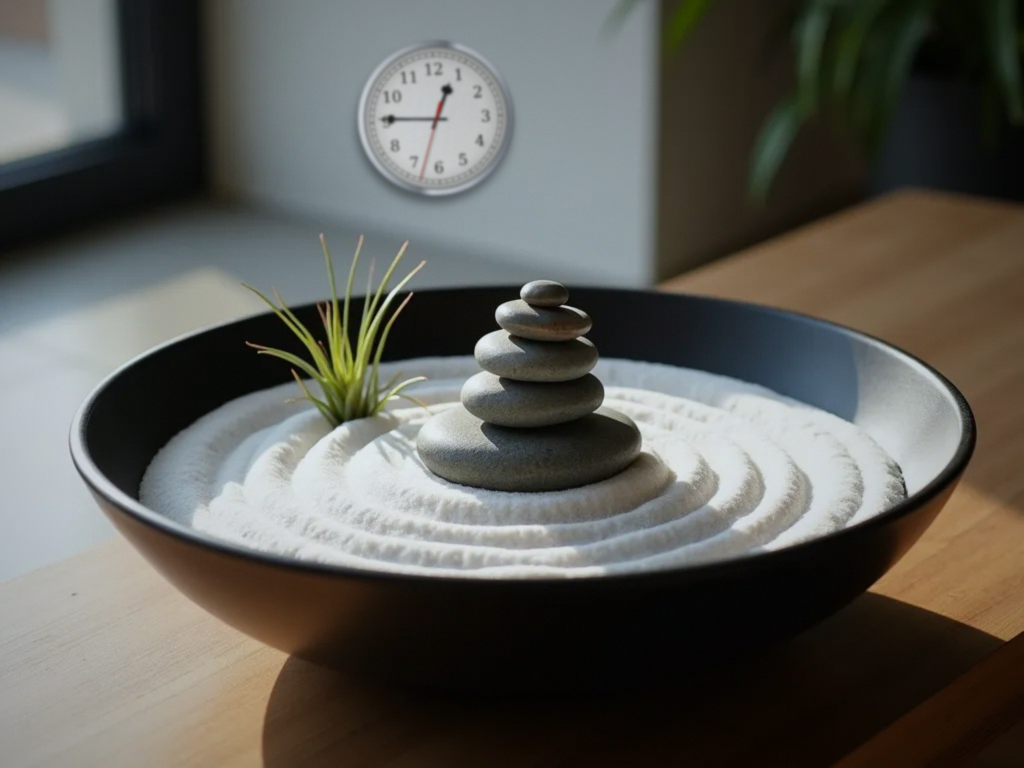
12:45:33
